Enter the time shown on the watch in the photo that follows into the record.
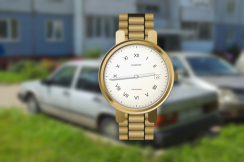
2:44
